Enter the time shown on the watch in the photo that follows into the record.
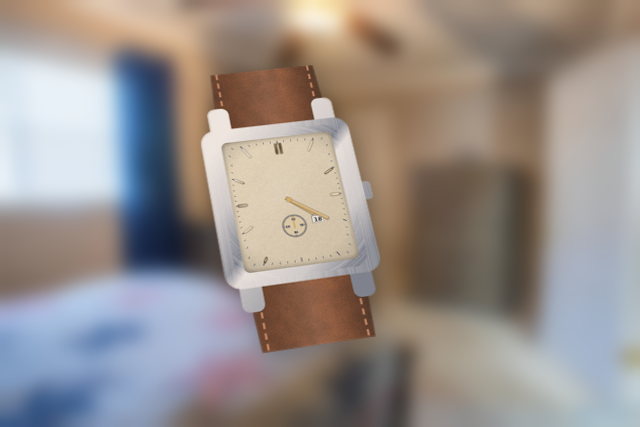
4:21
